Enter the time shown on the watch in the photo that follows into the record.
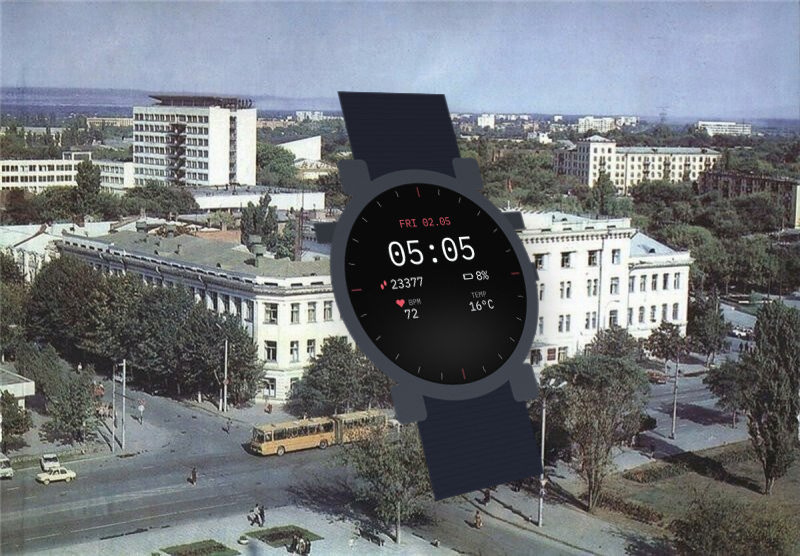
5:05
